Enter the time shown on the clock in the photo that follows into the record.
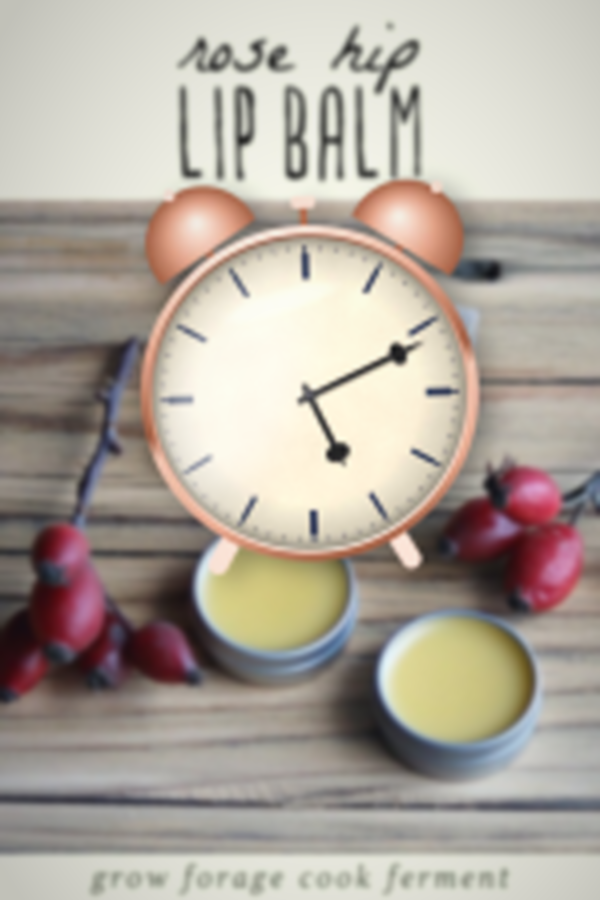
5:11
